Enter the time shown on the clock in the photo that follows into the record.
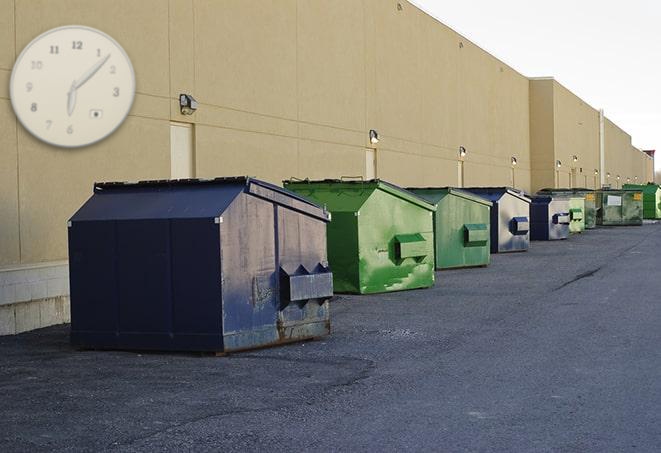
6:07
